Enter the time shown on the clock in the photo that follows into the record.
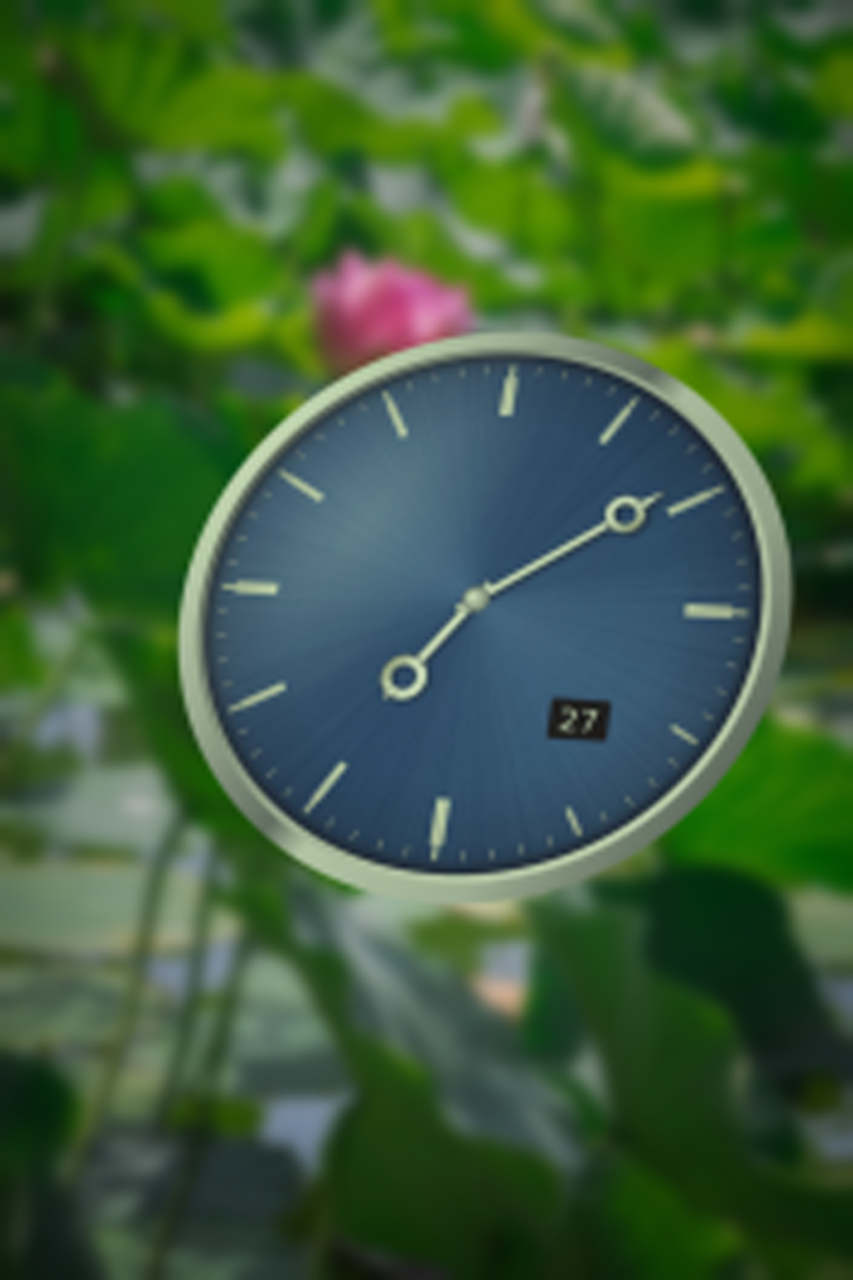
7:09
